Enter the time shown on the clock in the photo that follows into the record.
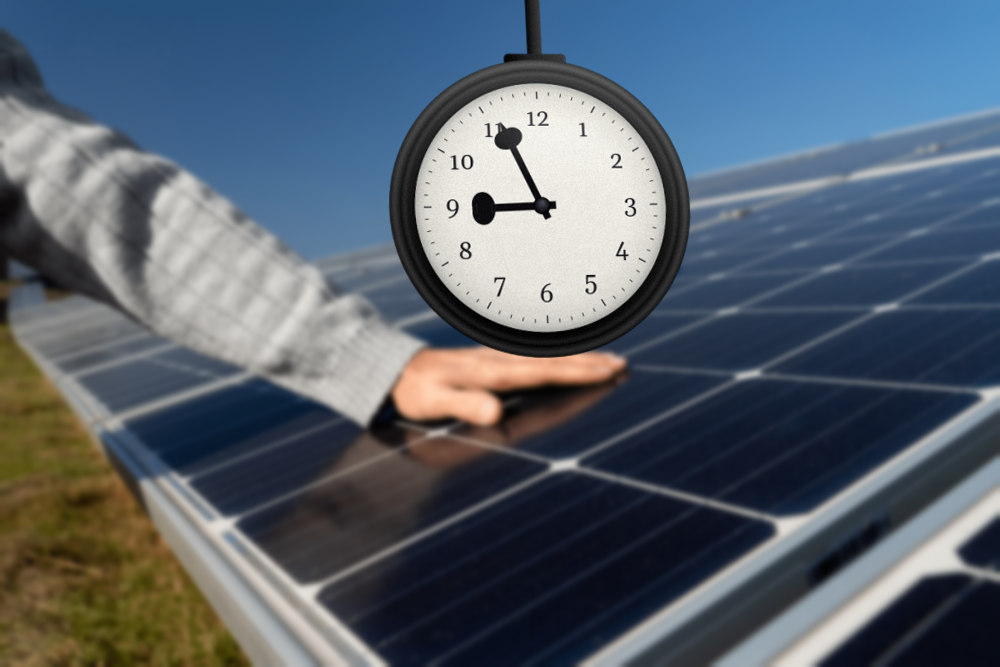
8:56
